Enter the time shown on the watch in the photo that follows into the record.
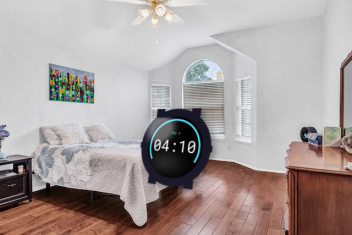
4:10
